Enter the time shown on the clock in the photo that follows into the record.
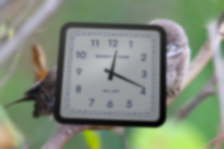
12:19
